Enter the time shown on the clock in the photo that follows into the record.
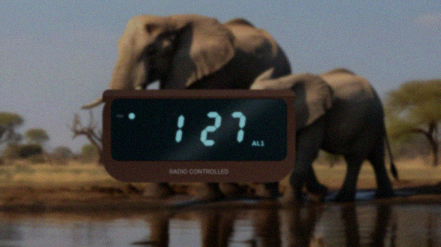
1:27
